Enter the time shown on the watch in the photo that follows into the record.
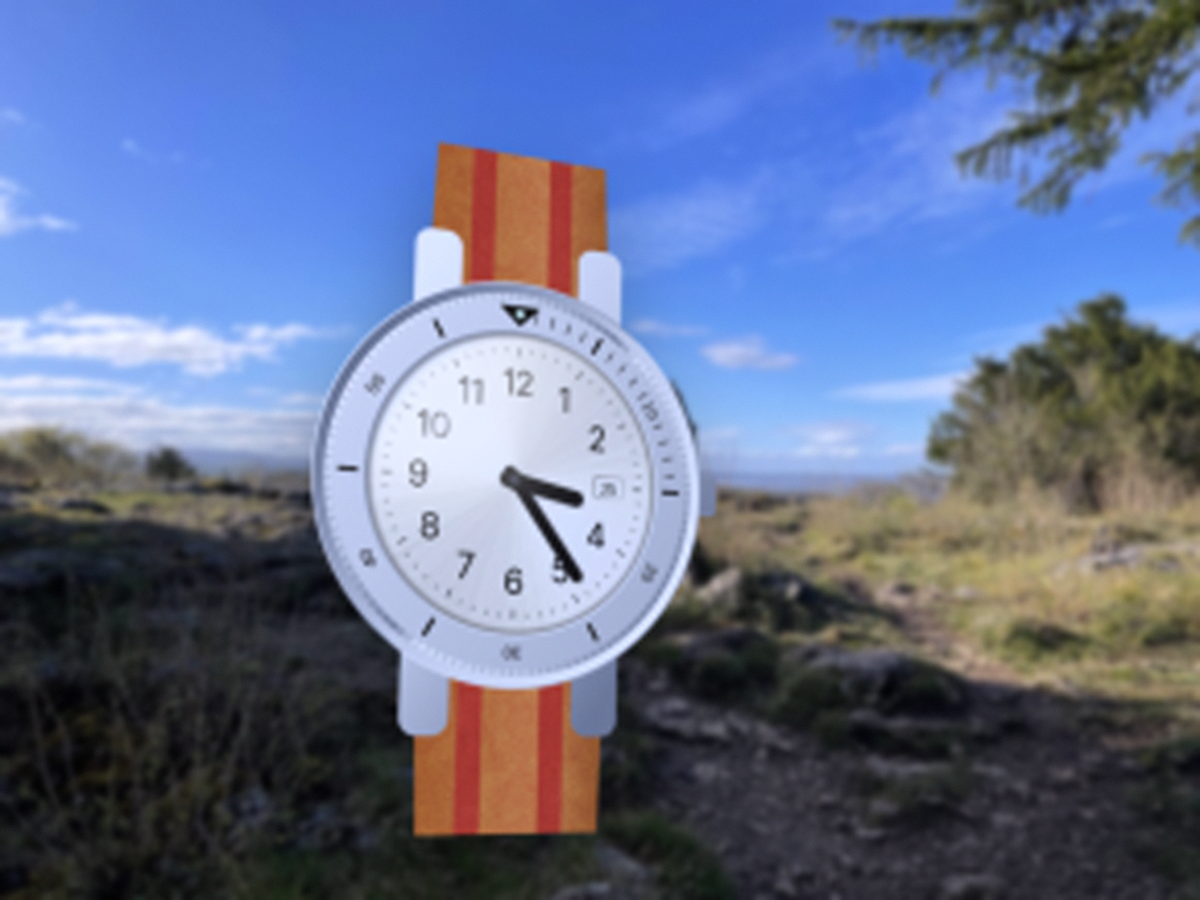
3:24
